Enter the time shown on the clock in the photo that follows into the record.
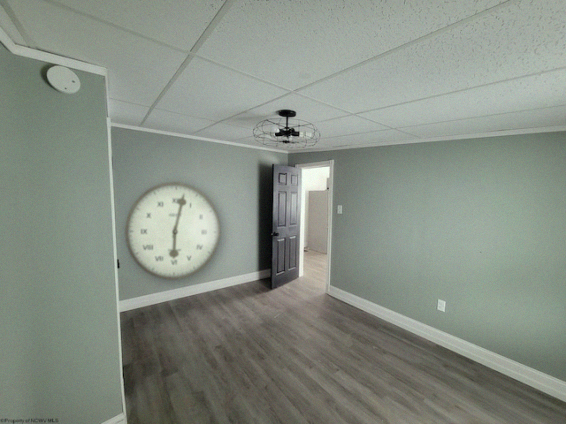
6:02
